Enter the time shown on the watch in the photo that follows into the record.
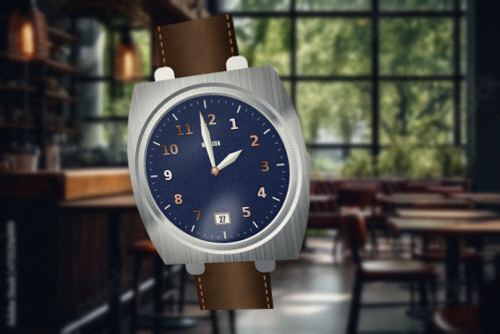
1:59
